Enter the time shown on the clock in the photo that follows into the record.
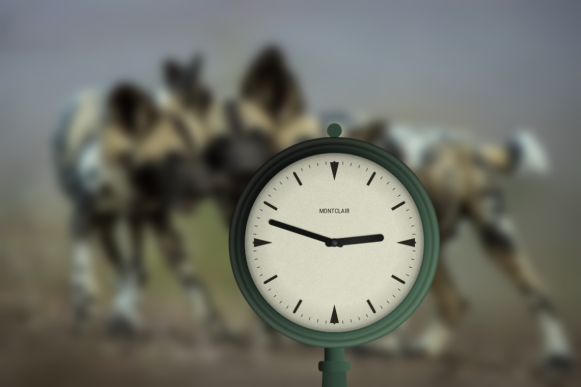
2:48
